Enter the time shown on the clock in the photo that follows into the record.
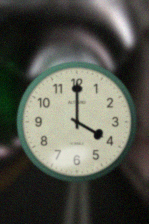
4:00
